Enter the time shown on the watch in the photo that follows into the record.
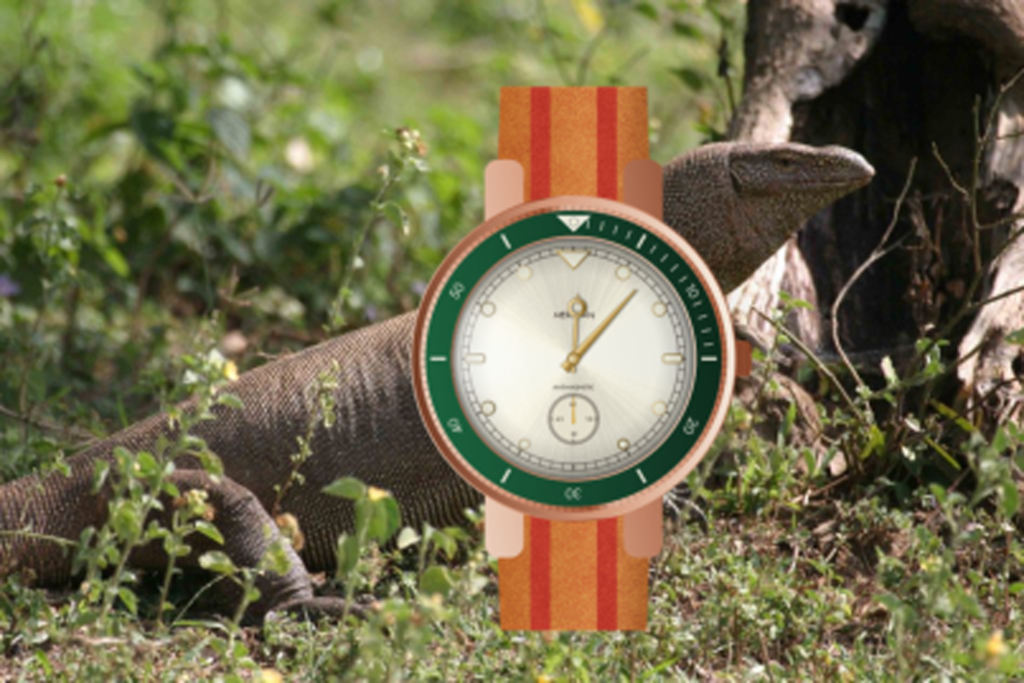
12:07
